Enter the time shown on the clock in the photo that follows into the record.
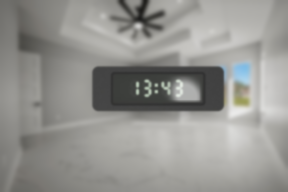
13:43
